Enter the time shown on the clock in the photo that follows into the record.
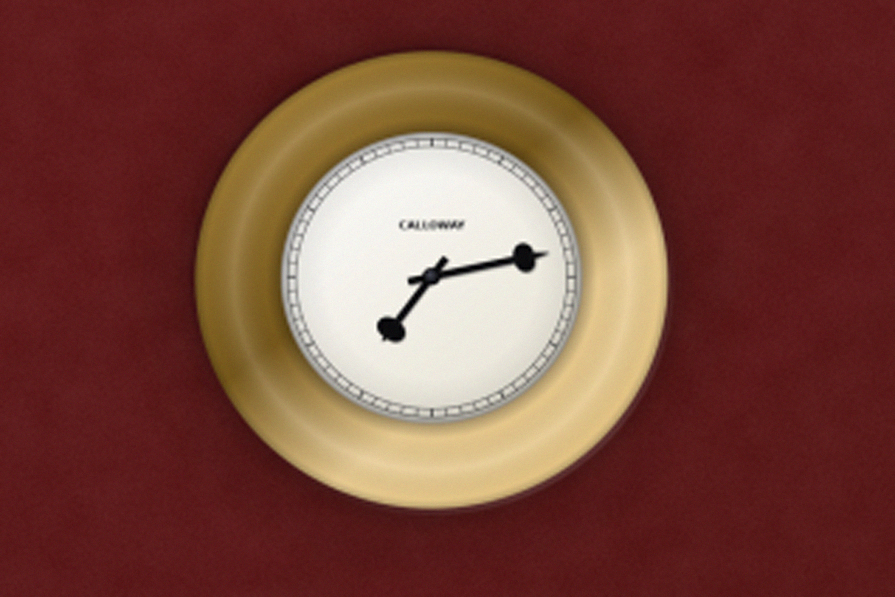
7:13
